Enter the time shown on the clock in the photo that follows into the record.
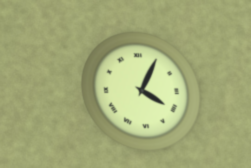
4:05
